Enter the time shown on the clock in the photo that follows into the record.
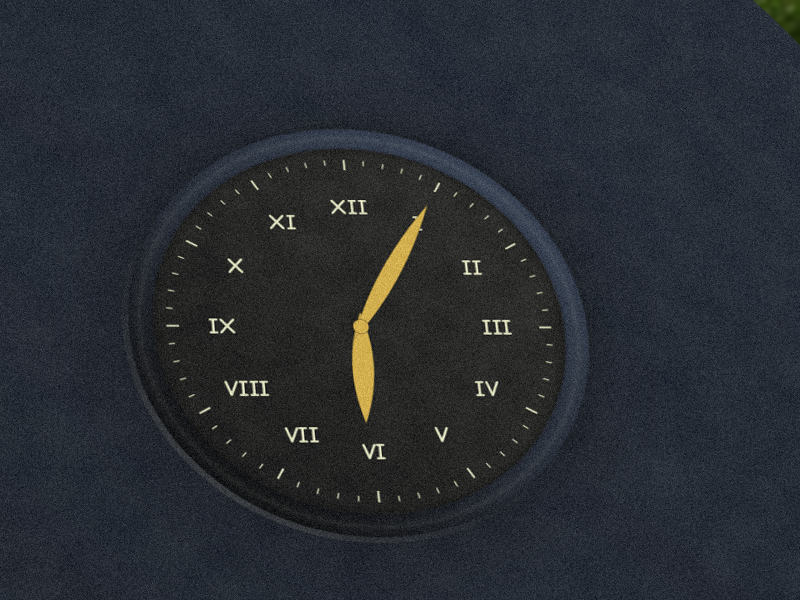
6:05
